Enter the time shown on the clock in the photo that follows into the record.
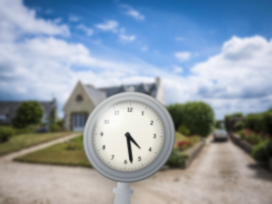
4:28
